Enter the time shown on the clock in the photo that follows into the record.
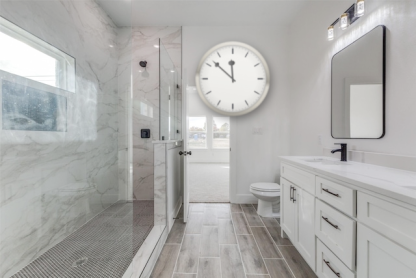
11:52
